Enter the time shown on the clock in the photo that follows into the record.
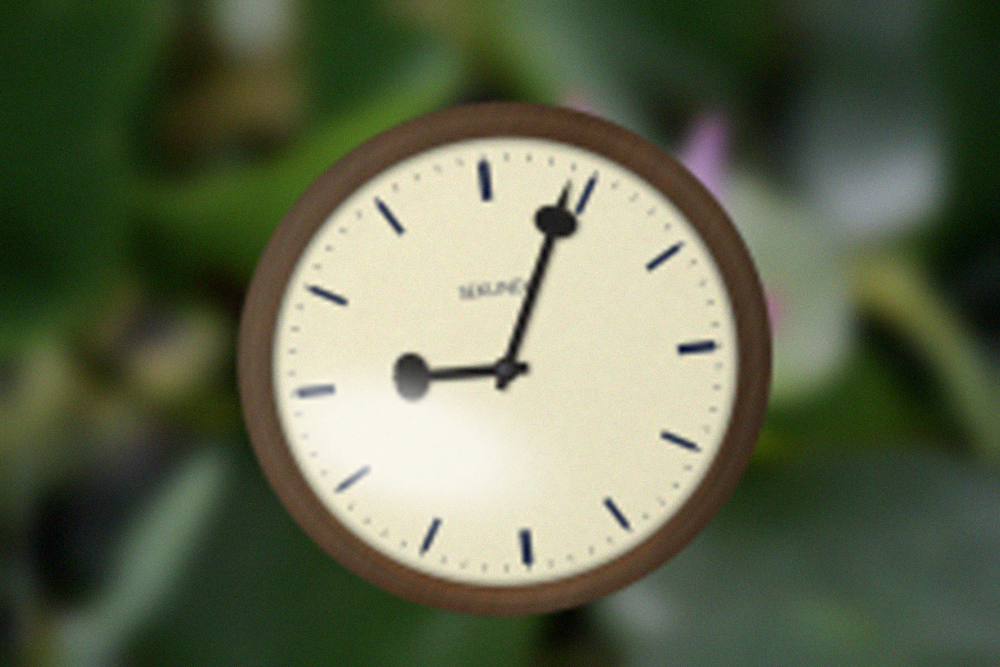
9:04
